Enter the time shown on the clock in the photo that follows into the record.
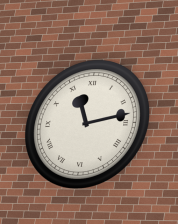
11:13
